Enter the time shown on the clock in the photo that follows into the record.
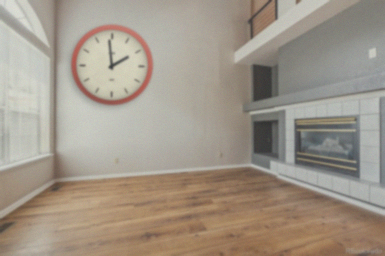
1:59
